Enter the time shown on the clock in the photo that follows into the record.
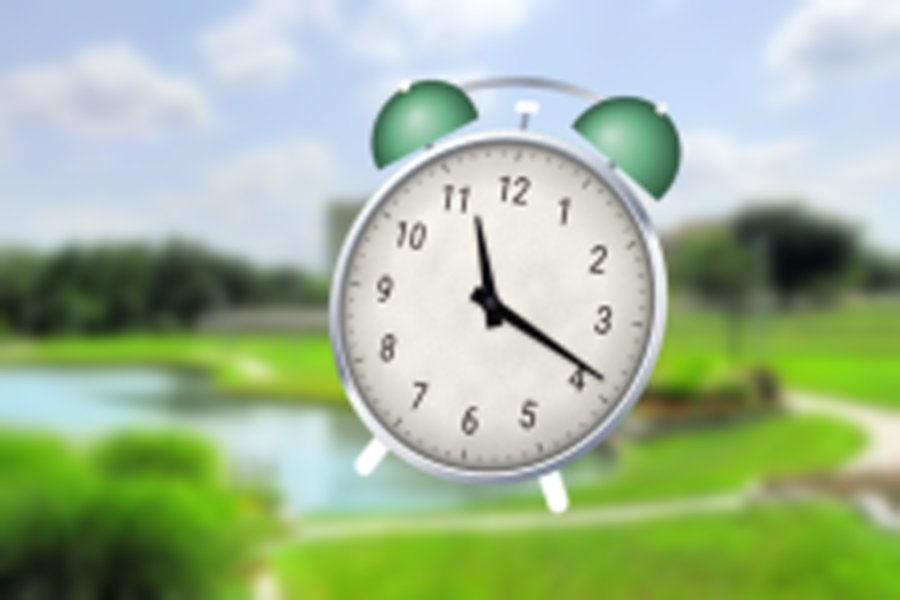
11:19
